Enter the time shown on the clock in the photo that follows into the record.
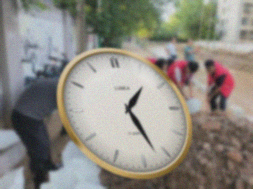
1:27
